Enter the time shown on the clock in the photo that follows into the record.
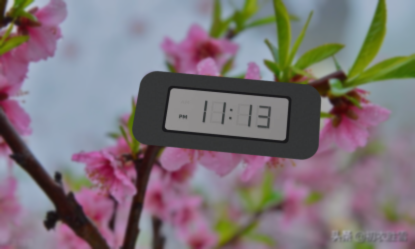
11:13
